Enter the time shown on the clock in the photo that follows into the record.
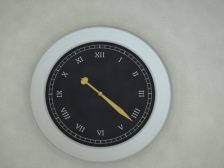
10:22
